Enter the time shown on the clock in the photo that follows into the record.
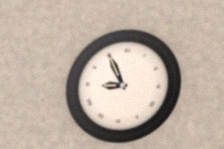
8:55
